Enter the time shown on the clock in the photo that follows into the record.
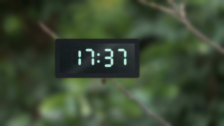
17:37
